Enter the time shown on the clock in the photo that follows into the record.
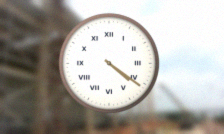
4:21
